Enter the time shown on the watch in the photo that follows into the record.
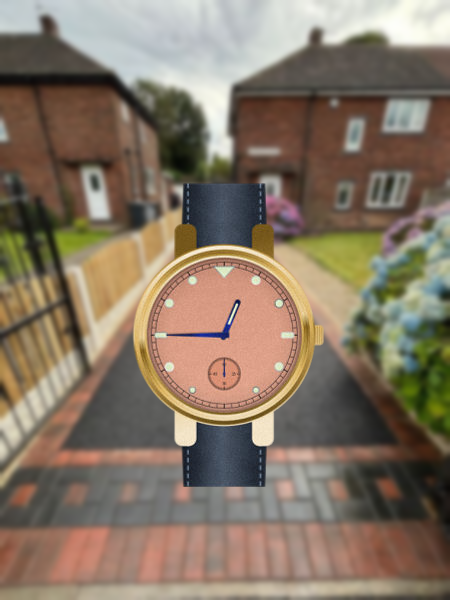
12:45
